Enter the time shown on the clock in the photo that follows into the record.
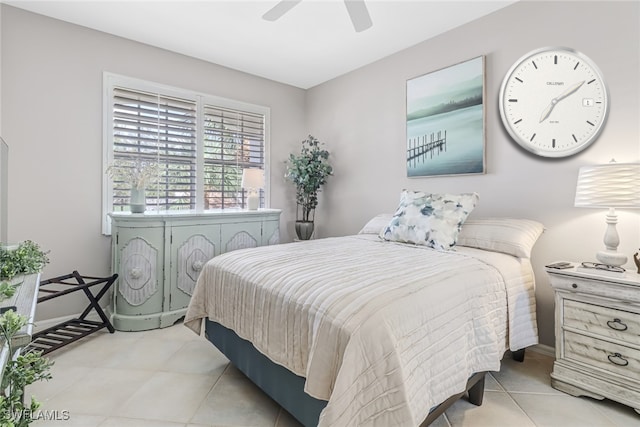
7:09
